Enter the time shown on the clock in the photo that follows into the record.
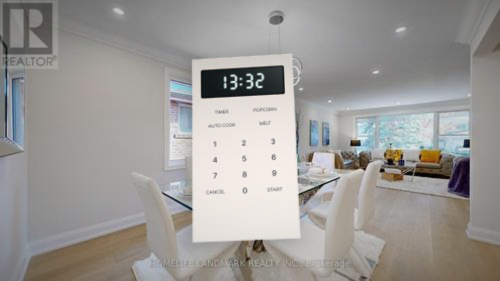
13:32
